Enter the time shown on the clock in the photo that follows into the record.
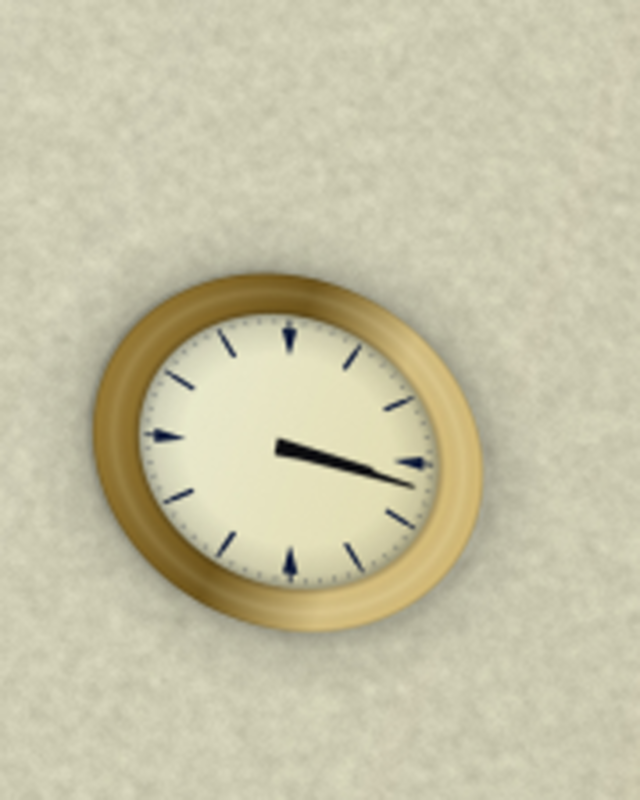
3:17
